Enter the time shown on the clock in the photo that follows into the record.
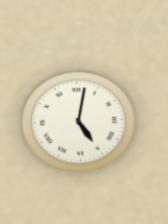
5:02
